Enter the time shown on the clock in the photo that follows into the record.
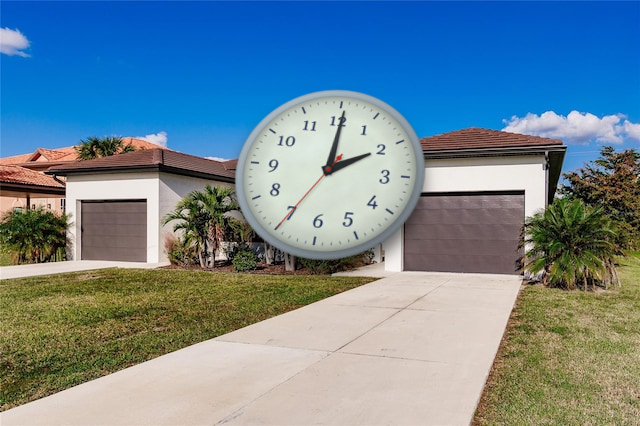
2:00:35
